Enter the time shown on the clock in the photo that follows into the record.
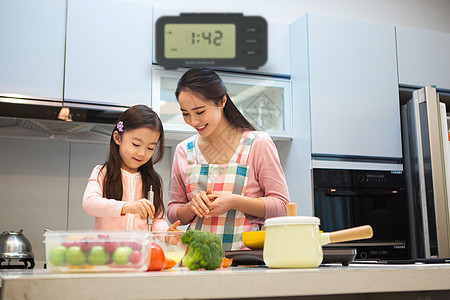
1:42
